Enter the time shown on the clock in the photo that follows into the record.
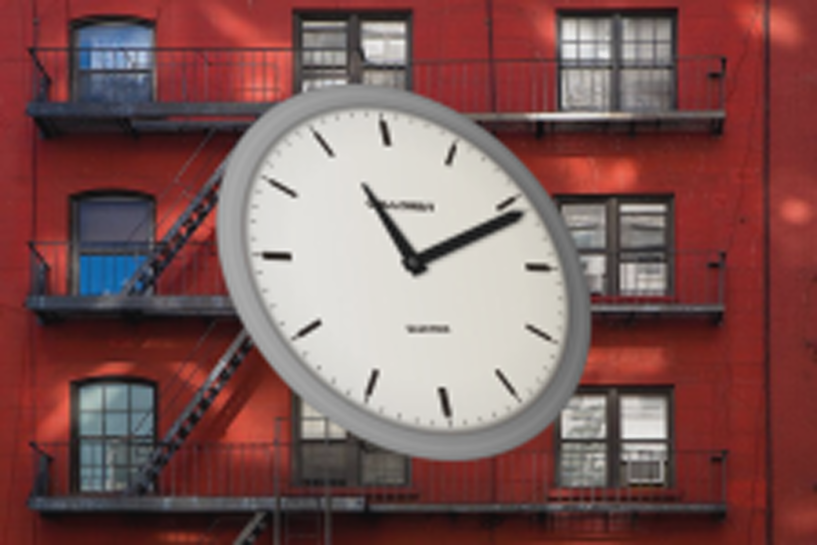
11:11
